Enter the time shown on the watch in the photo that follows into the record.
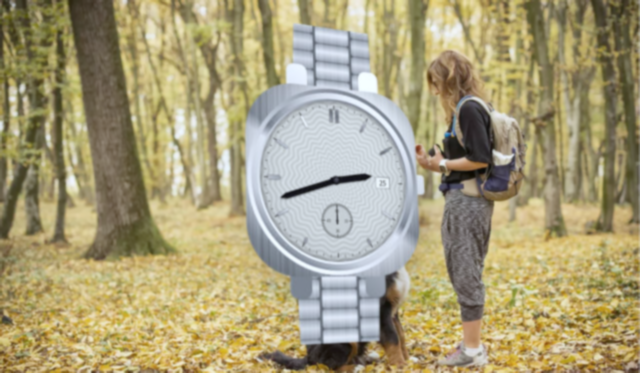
2:42
